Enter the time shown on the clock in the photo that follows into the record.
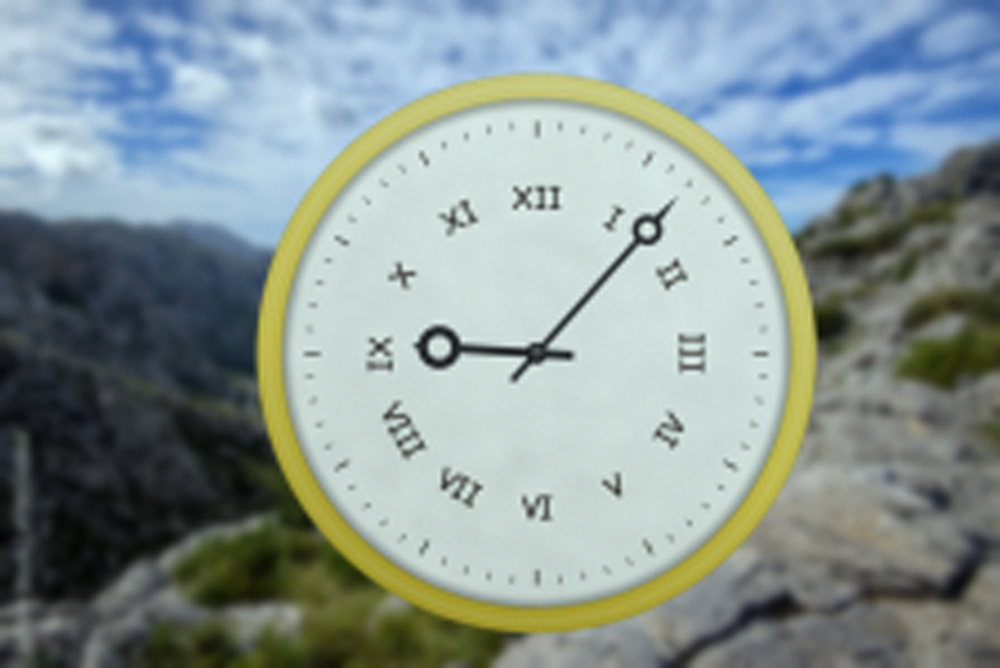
9:07
